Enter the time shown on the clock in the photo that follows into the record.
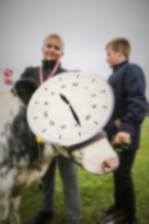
10:24
